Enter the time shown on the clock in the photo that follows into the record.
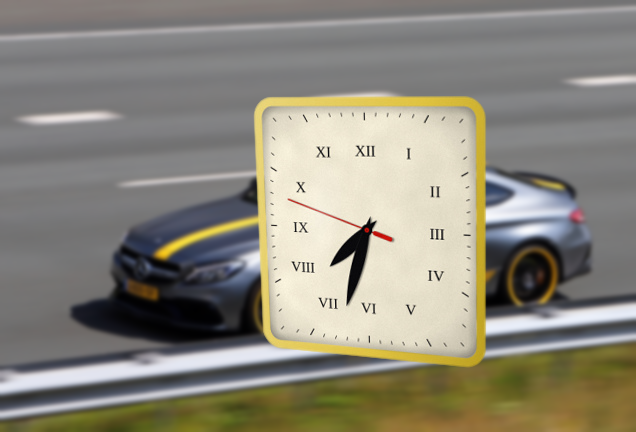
7:32:48
